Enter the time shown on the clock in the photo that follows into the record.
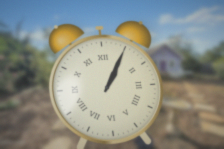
1:05
